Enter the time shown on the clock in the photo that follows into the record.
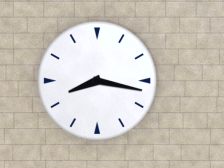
8:17
